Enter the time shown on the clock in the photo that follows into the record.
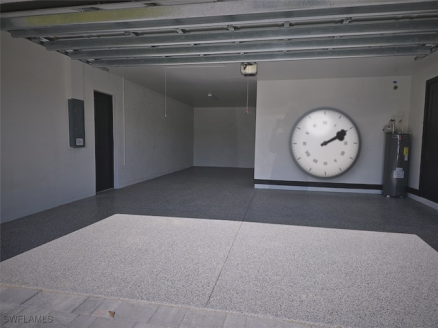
2:10
